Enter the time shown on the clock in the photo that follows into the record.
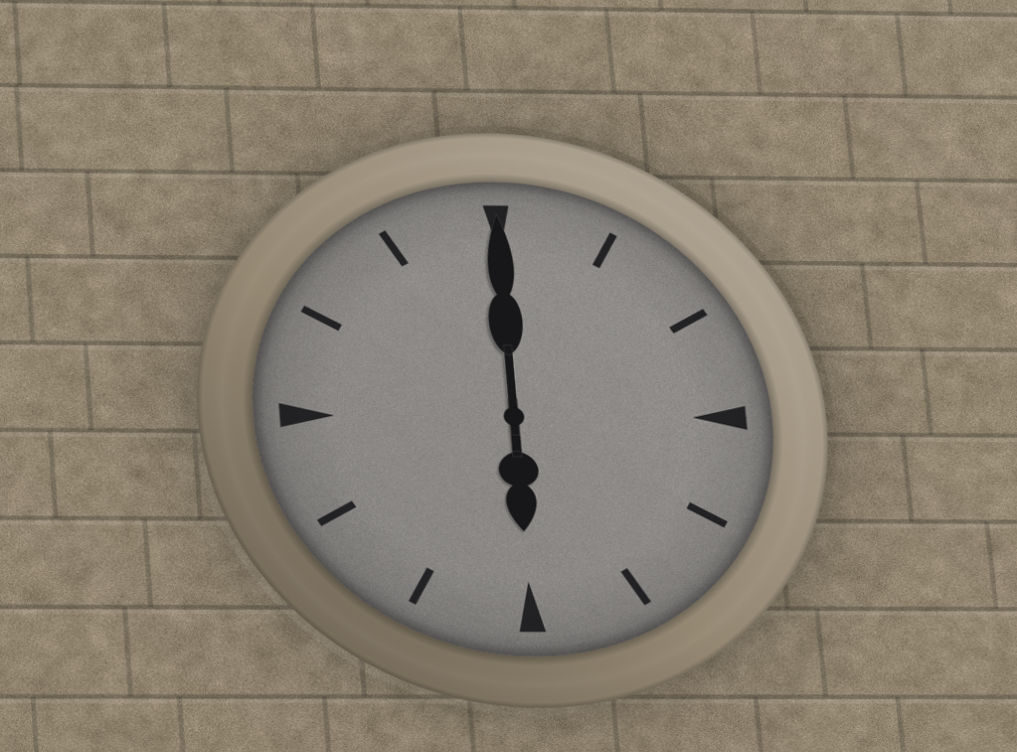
6:00
